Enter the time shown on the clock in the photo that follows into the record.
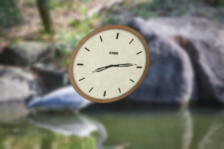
8:14
